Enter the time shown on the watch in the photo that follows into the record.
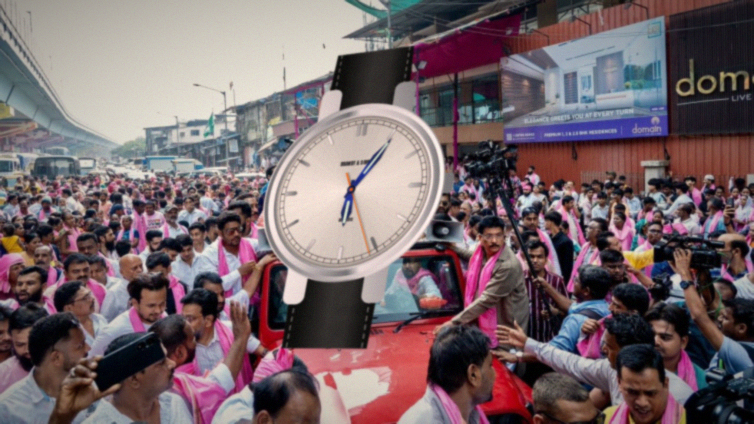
6:05:26
